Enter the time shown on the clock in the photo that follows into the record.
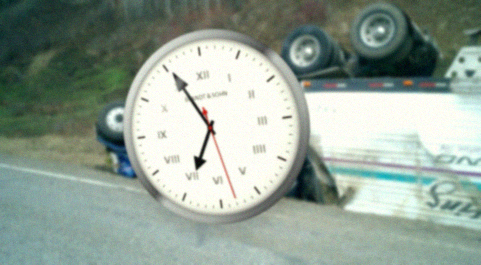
6:55:28
